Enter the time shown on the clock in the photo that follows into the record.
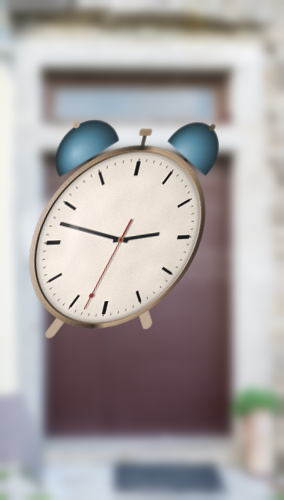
2:47:33
